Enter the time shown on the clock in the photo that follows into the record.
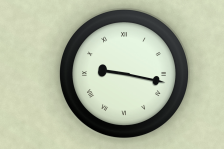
9:17
